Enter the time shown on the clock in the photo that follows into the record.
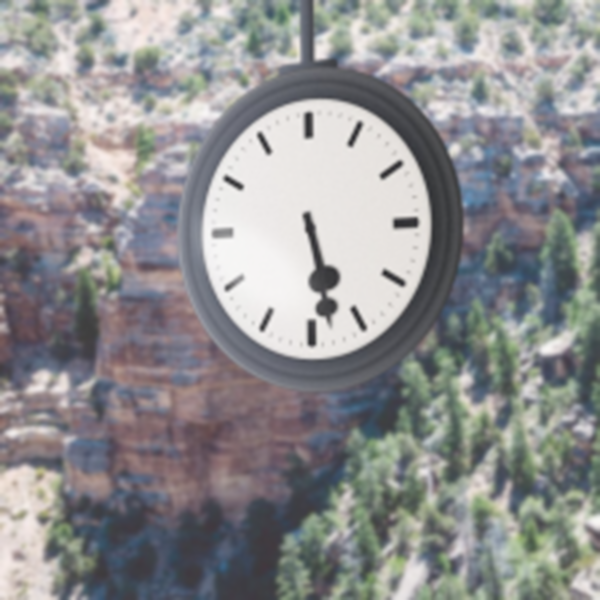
5:28
